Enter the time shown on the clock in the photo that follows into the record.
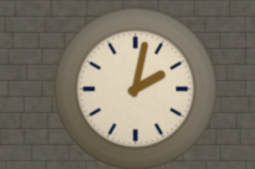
2:02
